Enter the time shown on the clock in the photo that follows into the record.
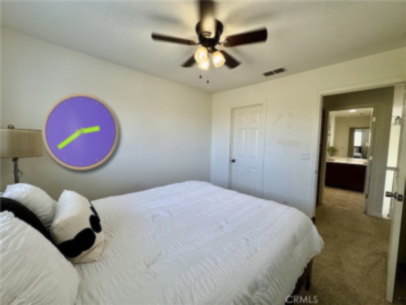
2:39
